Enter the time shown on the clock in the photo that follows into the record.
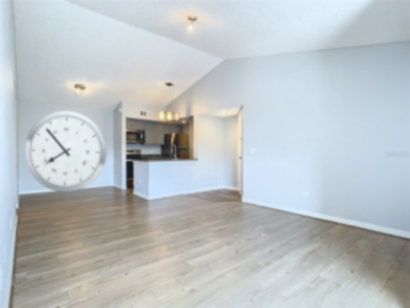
7:53
